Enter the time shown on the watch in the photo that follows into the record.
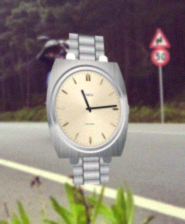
11:14
